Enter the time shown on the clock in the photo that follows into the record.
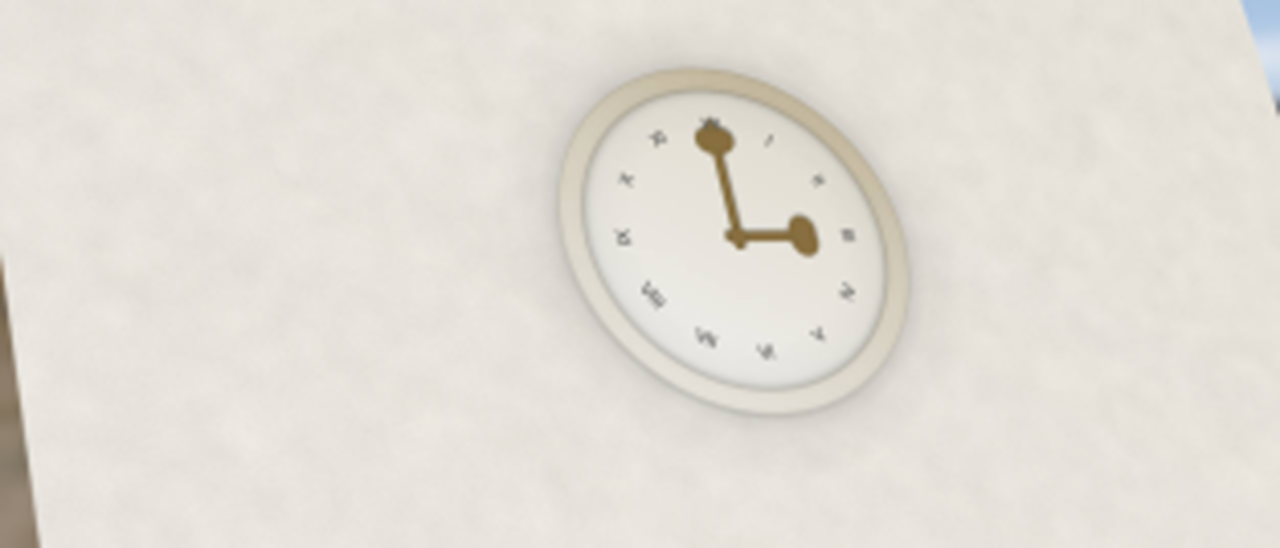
3:00
